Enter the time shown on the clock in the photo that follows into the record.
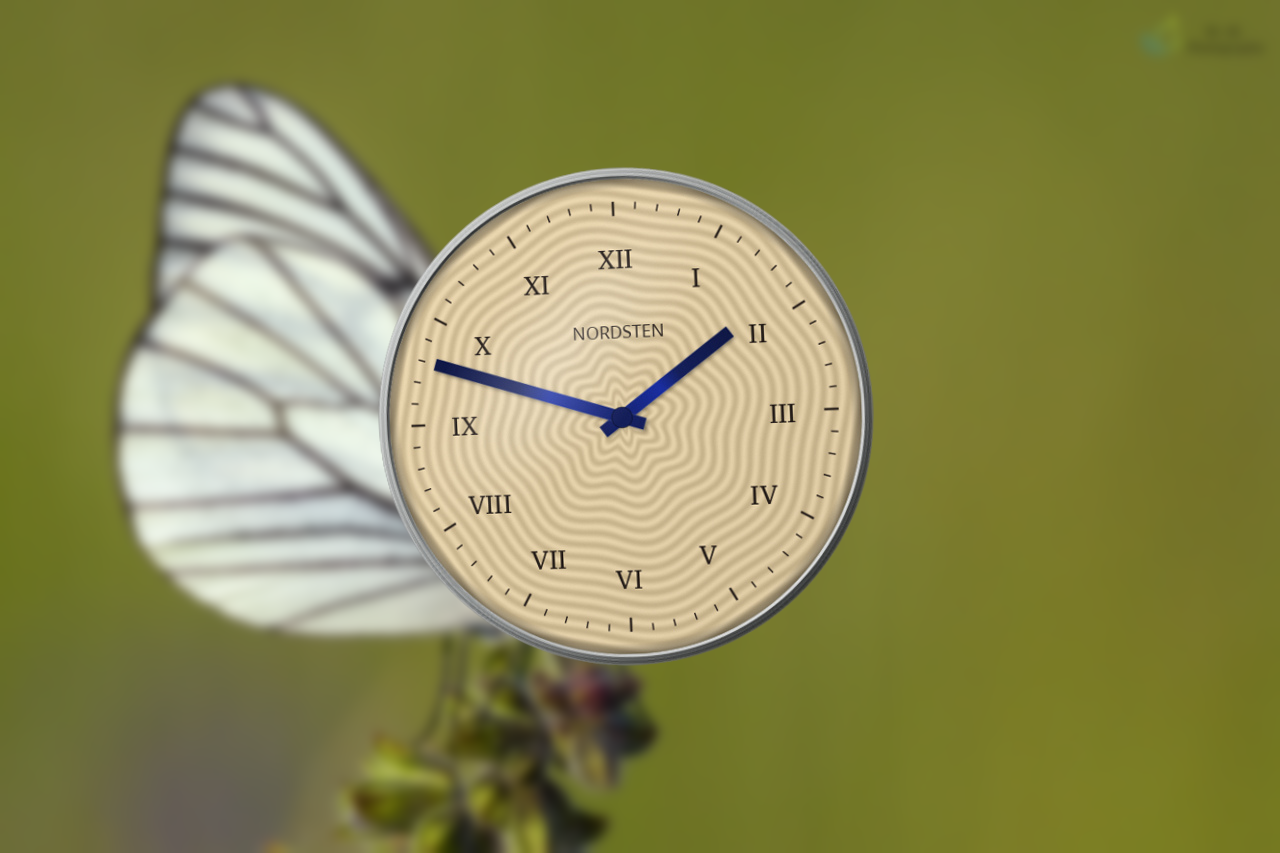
1:48
